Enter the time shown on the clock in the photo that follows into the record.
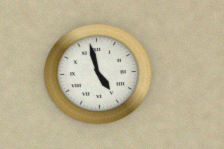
4:58
